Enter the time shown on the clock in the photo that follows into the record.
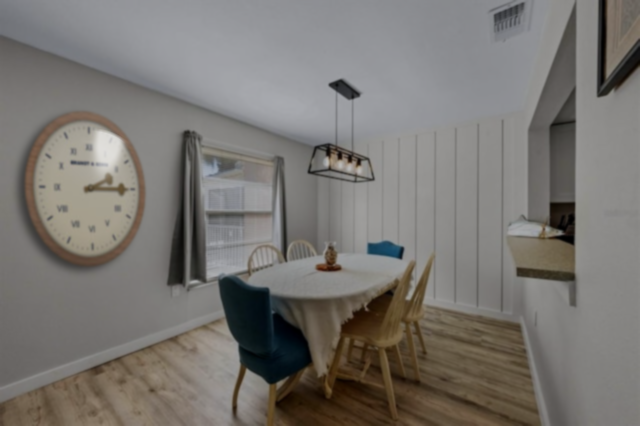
2:15
